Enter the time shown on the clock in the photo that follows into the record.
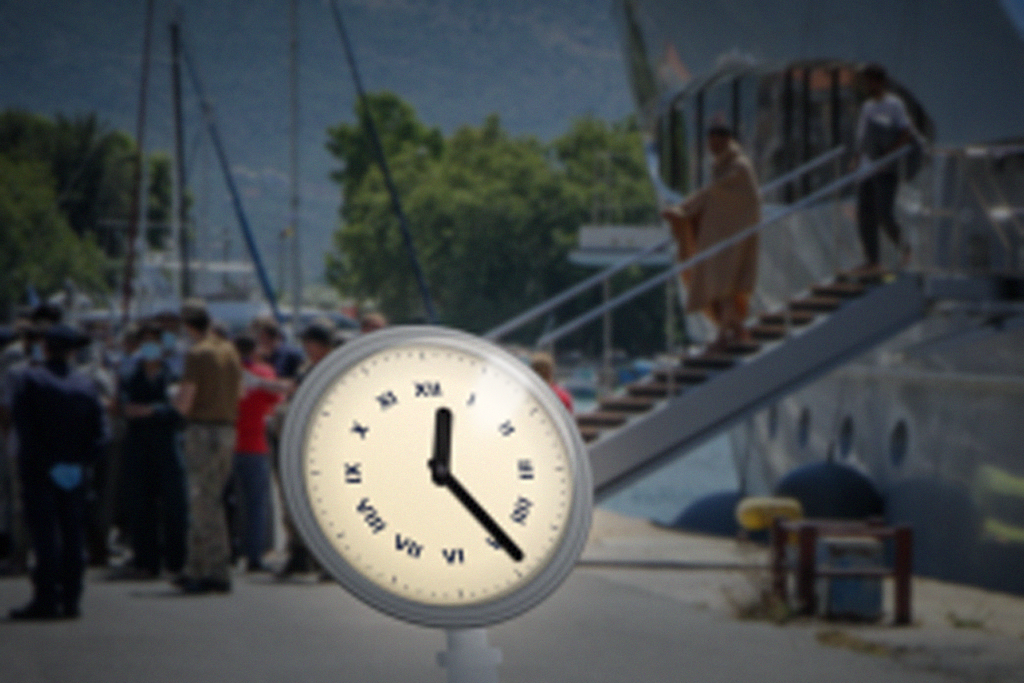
12:24
